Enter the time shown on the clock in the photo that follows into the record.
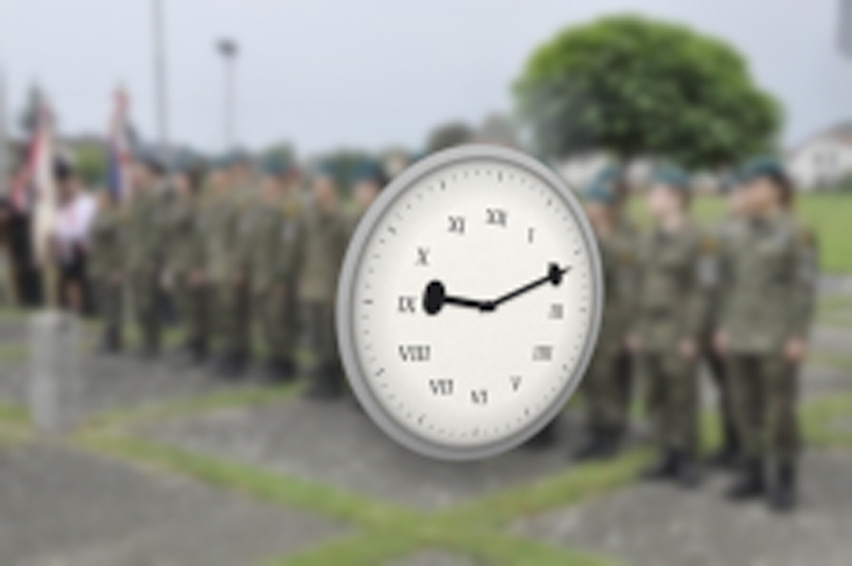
9:11
